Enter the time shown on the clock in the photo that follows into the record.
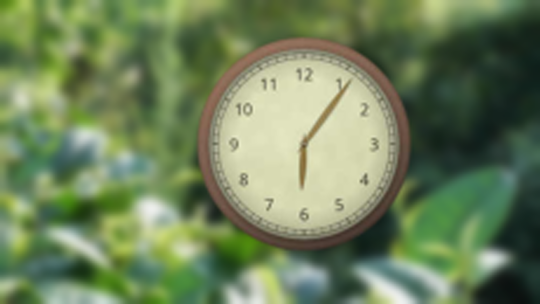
6:06
